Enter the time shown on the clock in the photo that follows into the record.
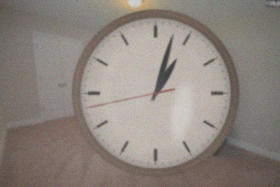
1:02:43
